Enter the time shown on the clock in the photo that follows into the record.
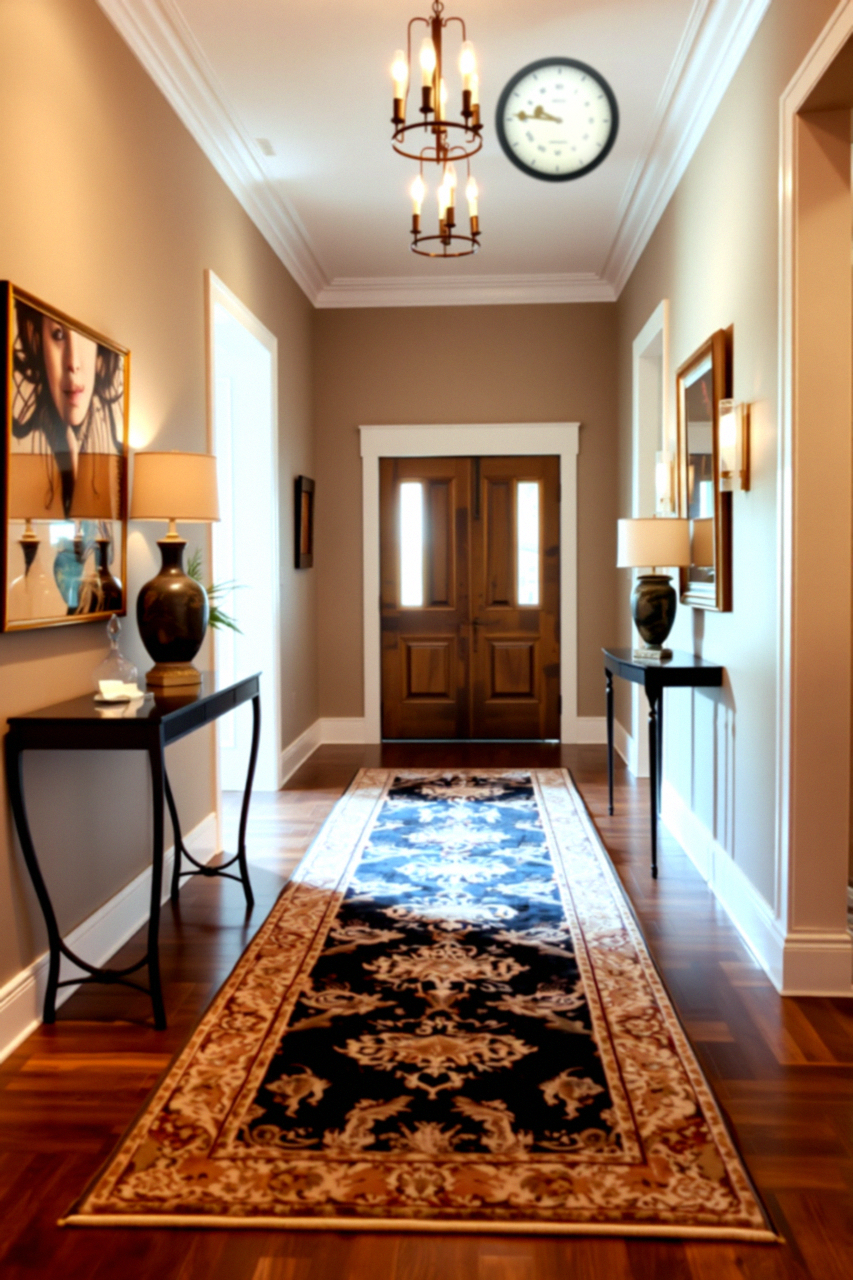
9:46
